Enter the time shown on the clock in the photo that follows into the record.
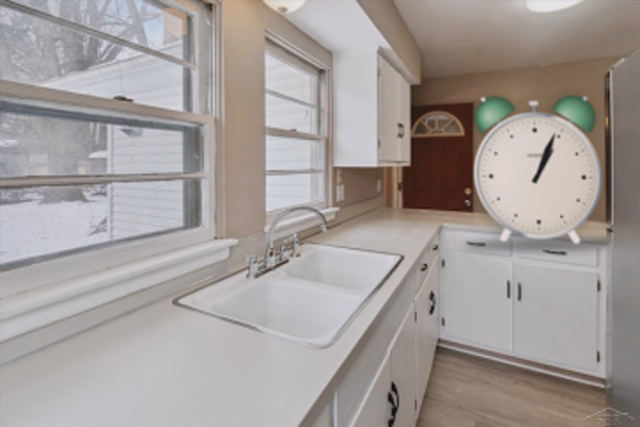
1:04
